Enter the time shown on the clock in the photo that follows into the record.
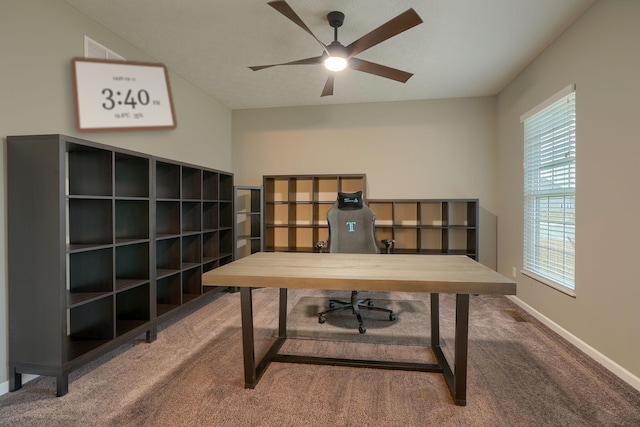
3:40
